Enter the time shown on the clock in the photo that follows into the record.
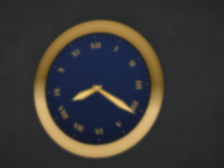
8:21
